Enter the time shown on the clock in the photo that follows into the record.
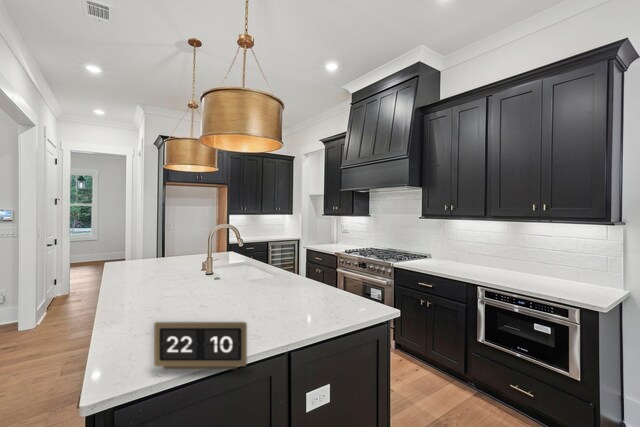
22:10
